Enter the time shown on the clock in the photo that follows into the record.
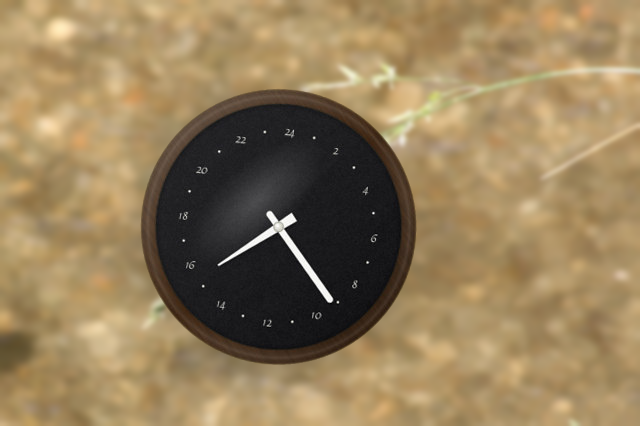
15:23
